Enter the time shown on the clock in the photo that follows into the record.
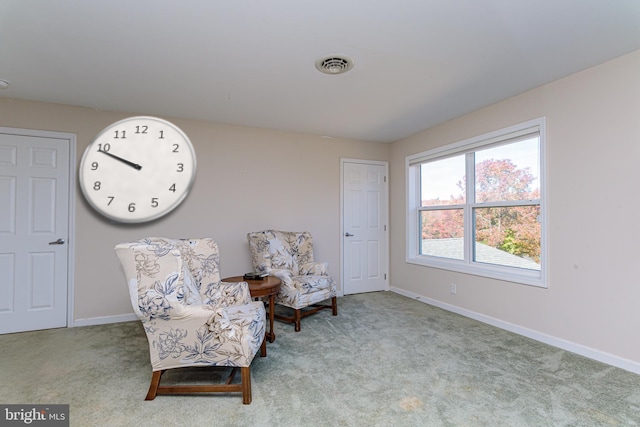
9:49
